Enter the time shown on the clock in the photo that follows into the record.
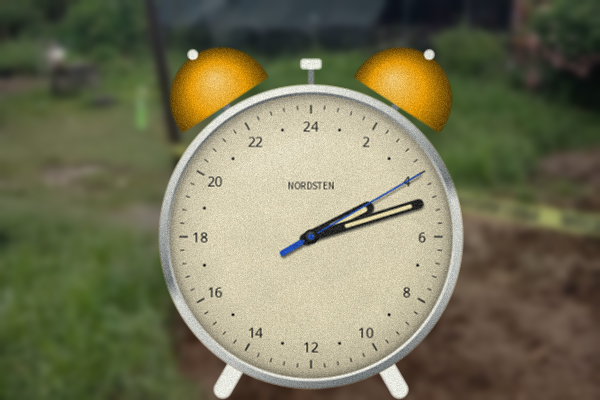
4:12:10
